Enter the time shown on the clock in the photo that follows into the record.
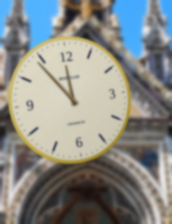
11:54
